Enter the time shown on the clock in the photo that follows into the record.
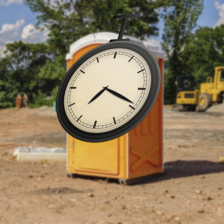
7:19
